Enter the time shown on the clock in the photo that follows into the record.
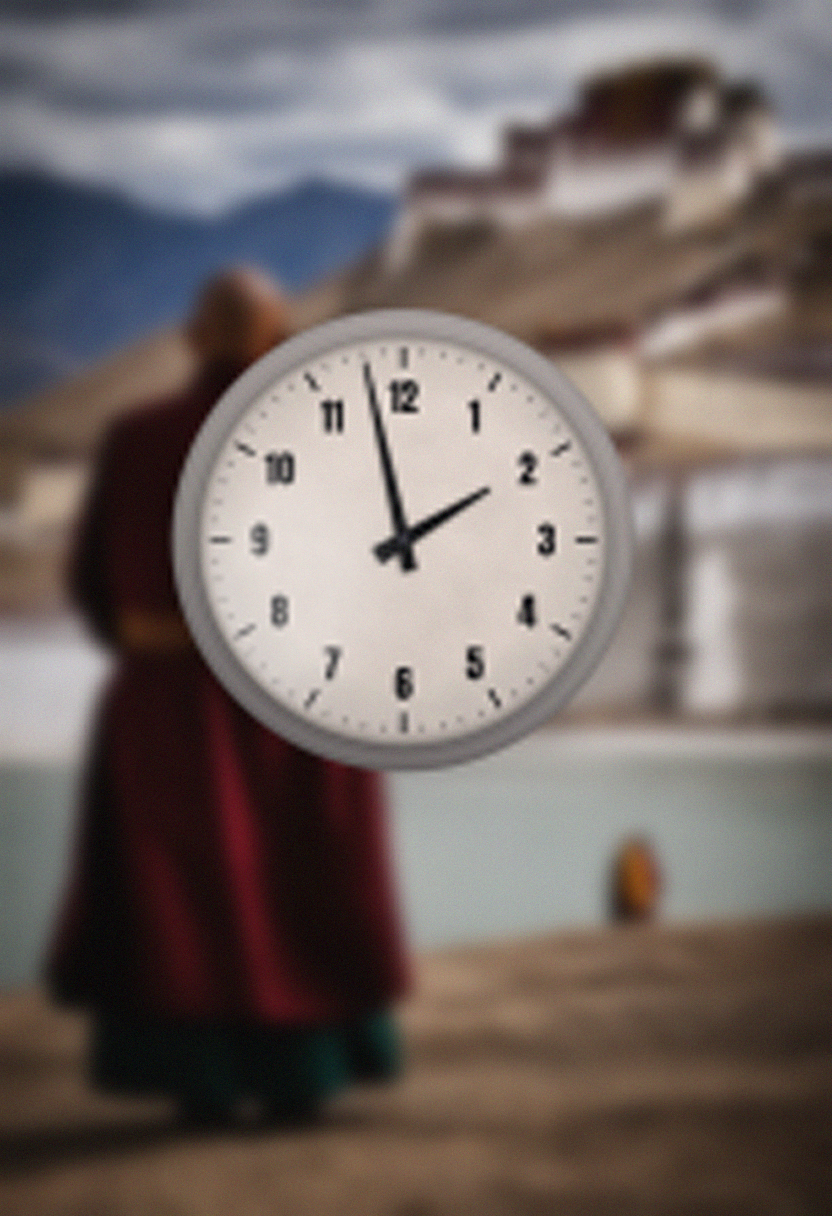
1:58
